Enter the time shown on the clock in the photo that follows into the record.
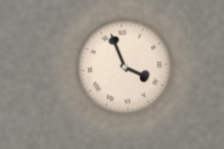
3:57
